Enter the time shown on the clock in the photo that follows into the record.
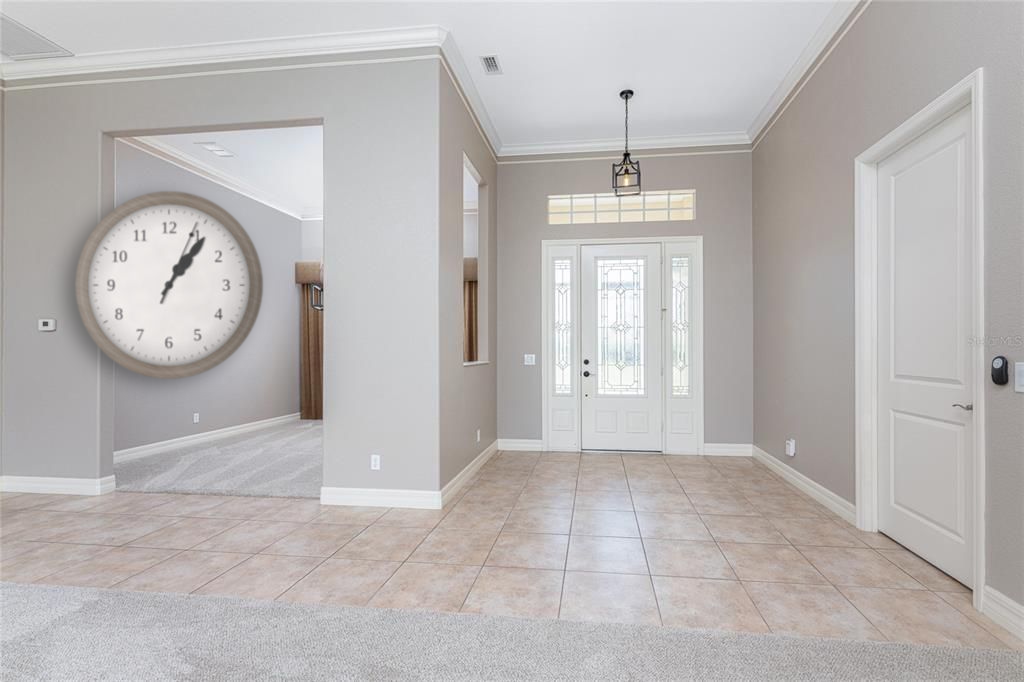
1:06:04
